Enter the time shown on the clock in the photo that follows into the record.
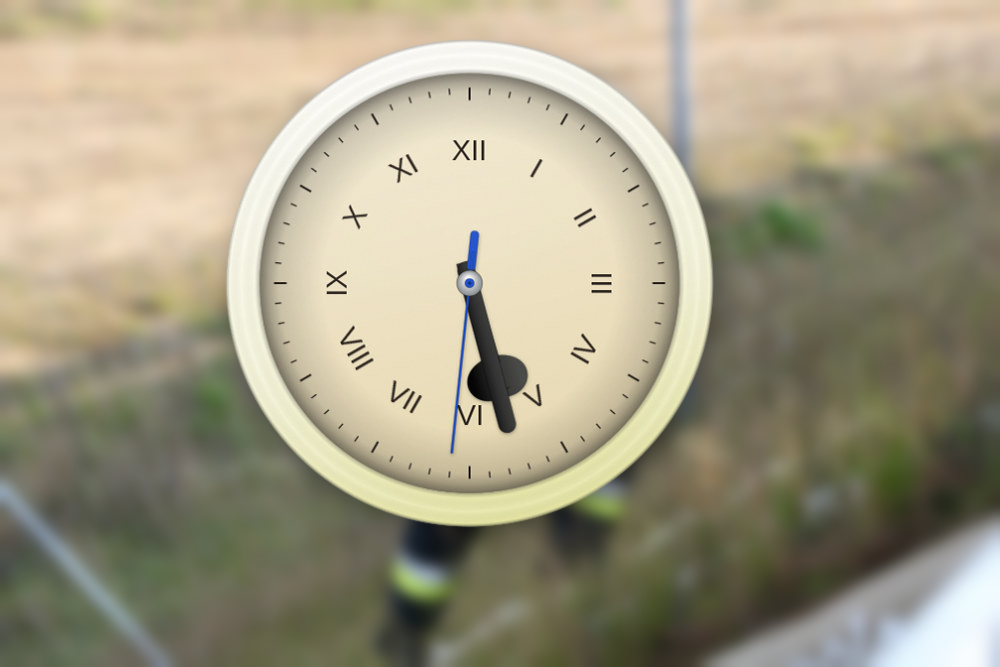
5:27:31
